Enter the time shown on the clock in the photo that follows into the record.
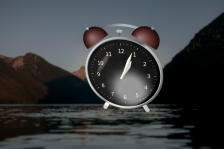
1:04
